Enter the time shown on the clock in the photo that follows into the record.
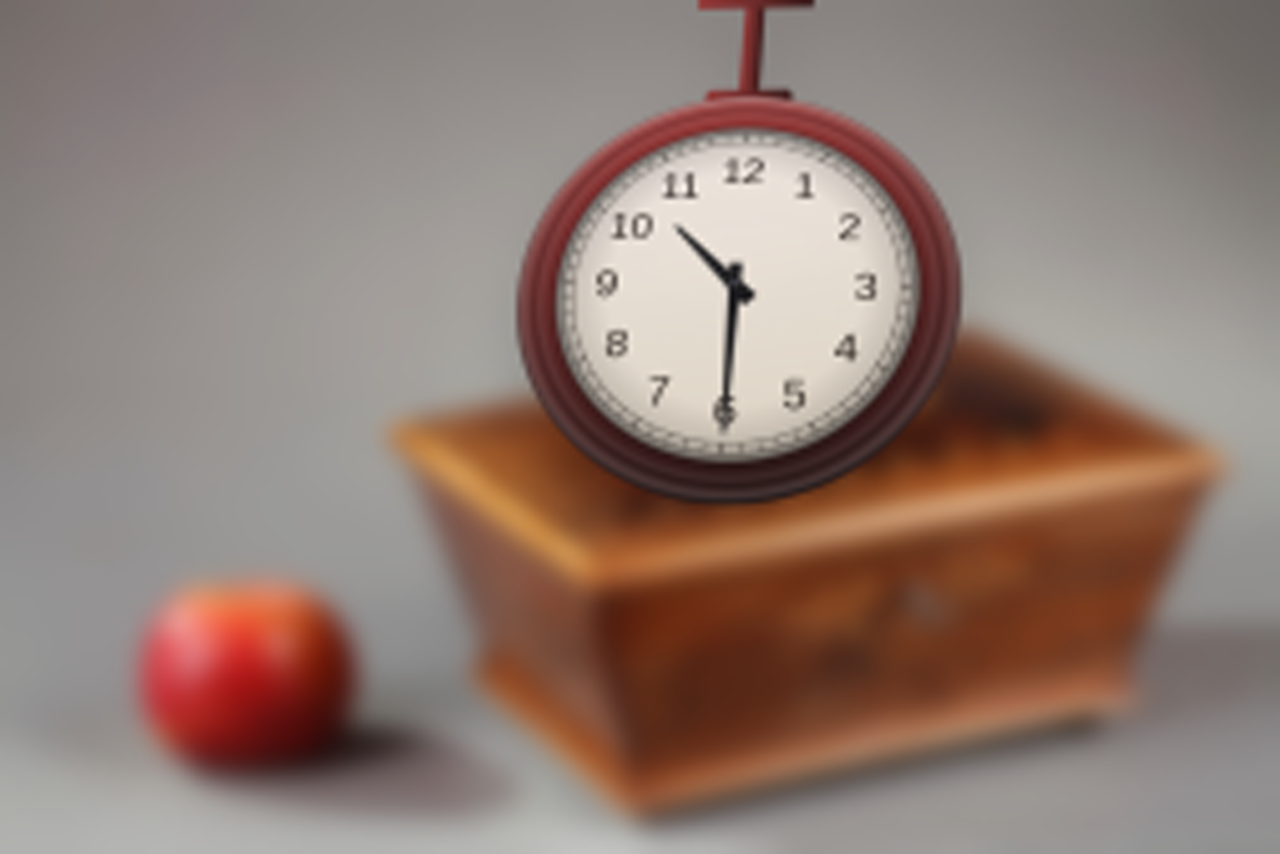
10:30
